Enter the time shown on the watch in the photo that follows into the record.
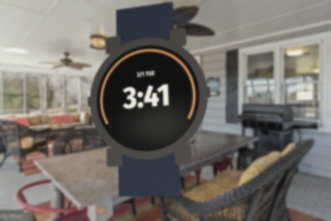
3:41
